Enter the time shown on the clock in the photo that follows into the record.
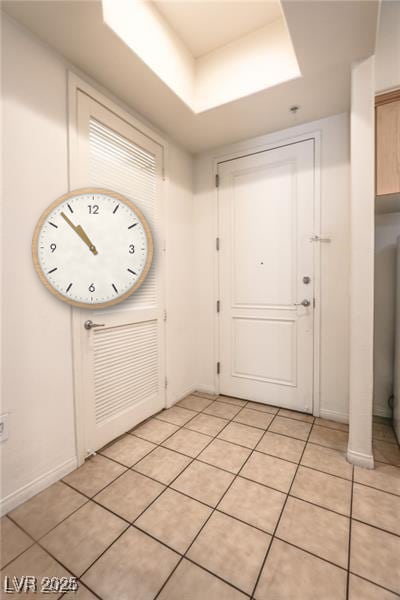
10:53
